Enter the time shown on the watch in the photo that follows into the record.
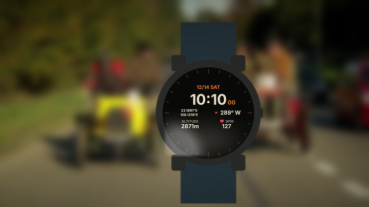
10:10
